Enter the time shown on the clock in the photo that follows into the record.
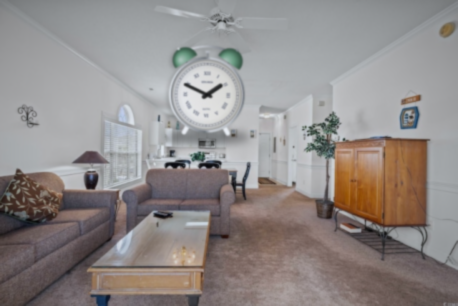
1:49
